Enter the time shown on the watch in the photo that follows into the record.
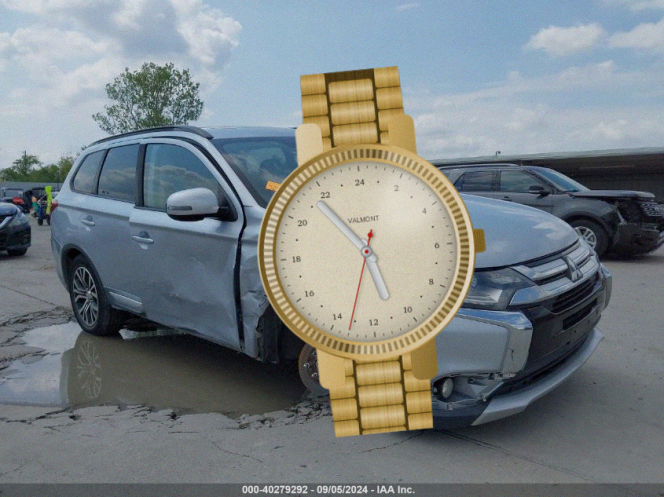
10:53:33
